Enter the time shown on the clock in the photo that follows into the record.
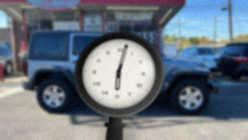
6:02
